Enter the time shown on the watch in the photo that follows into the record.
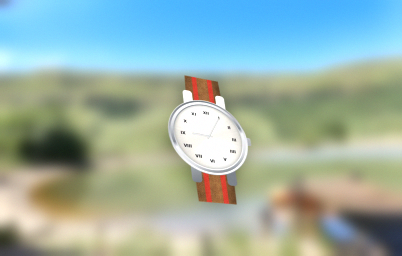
9:05
